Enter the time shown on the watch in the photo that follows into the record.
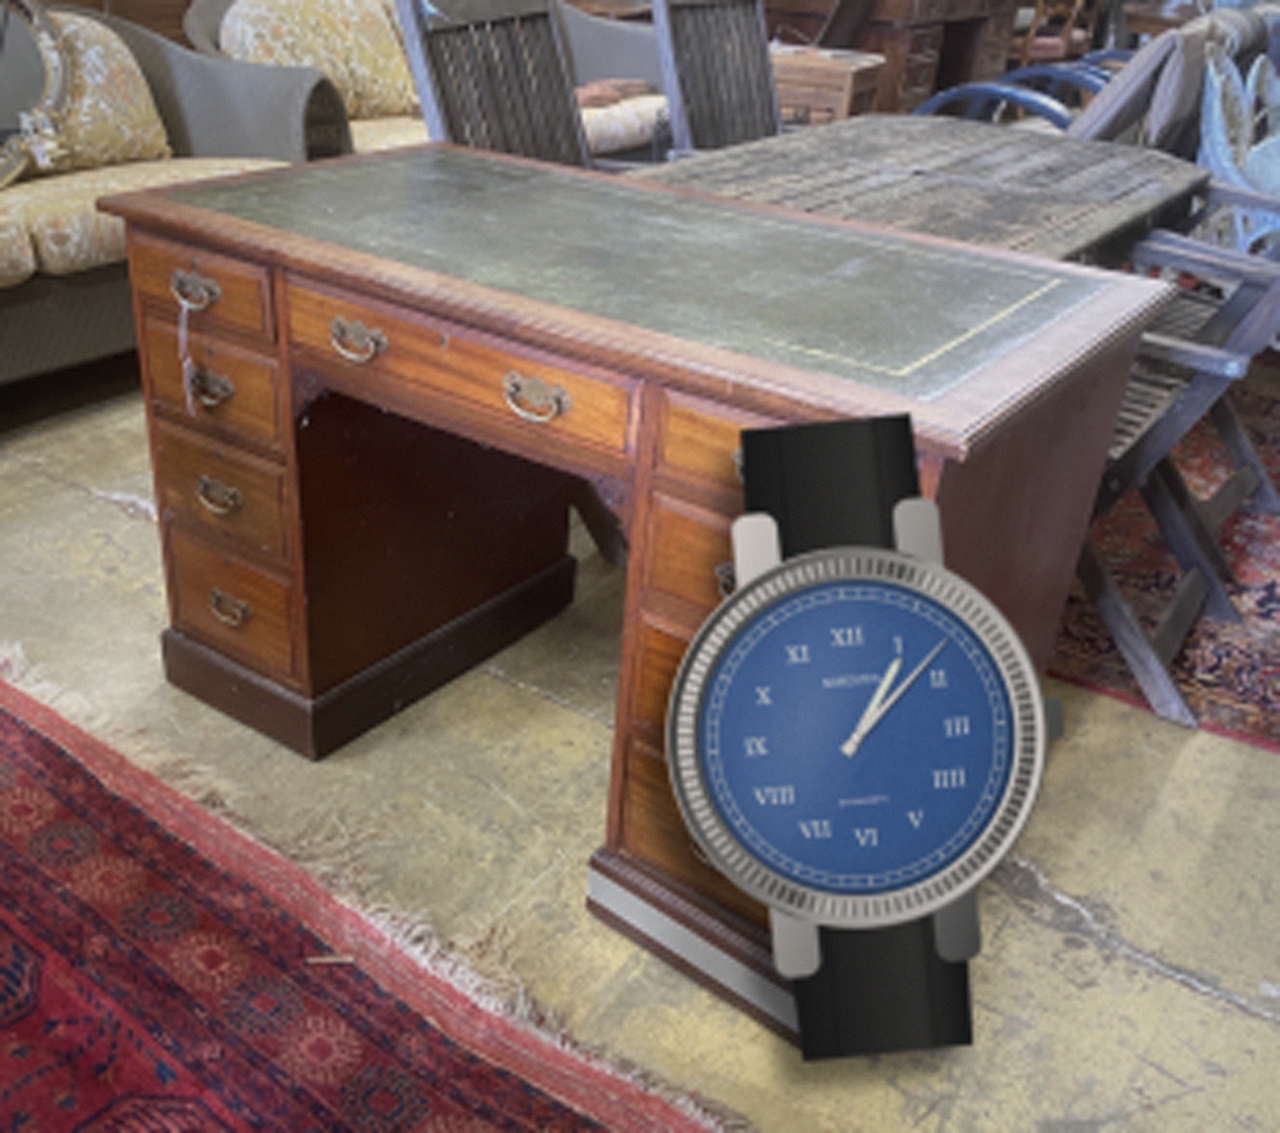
1:08
